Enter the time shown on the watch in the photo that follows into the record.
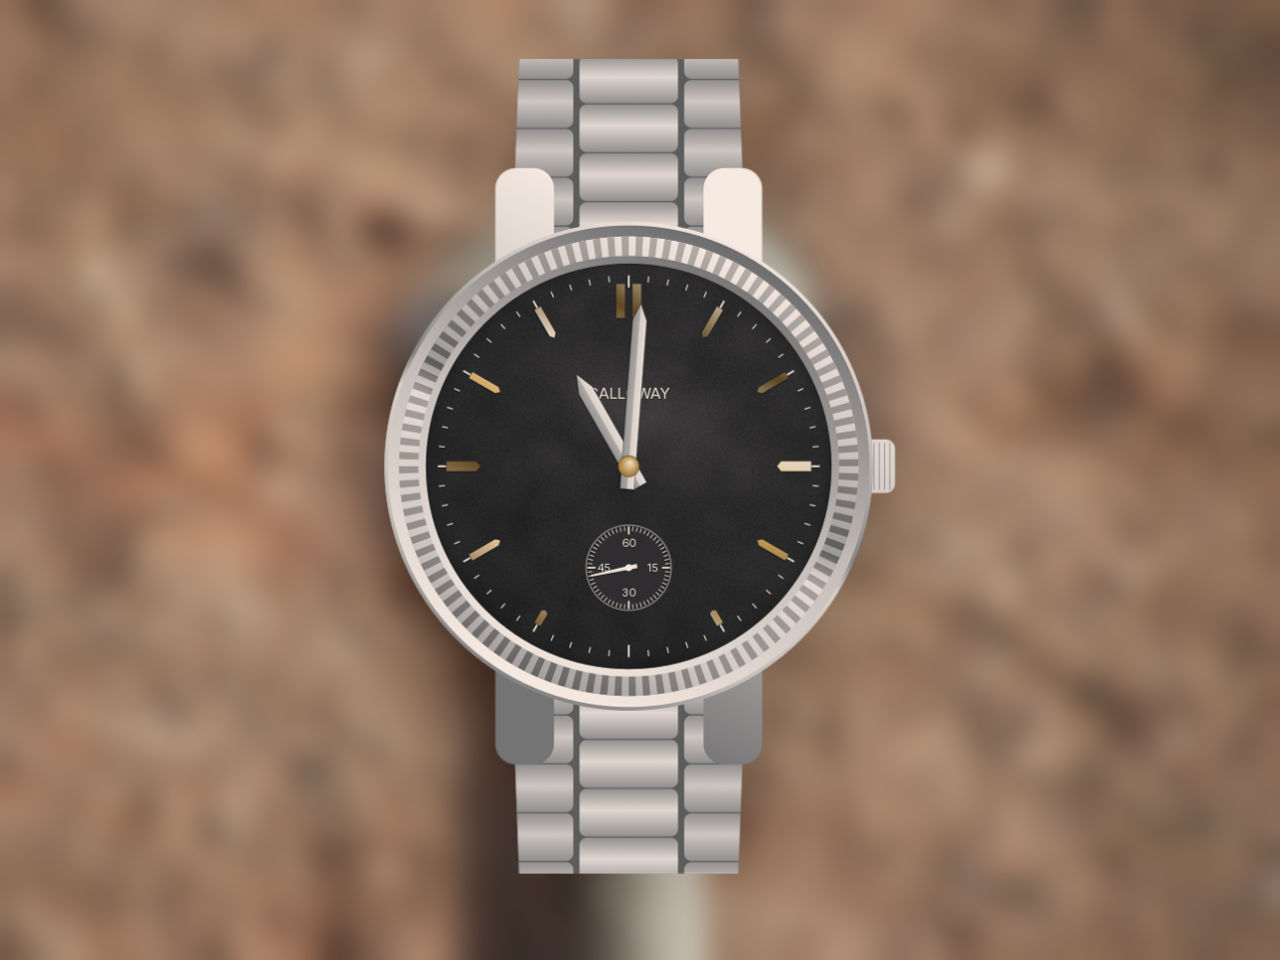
11:00:43
